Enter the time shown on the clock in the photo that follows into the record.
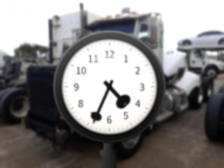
4:34
